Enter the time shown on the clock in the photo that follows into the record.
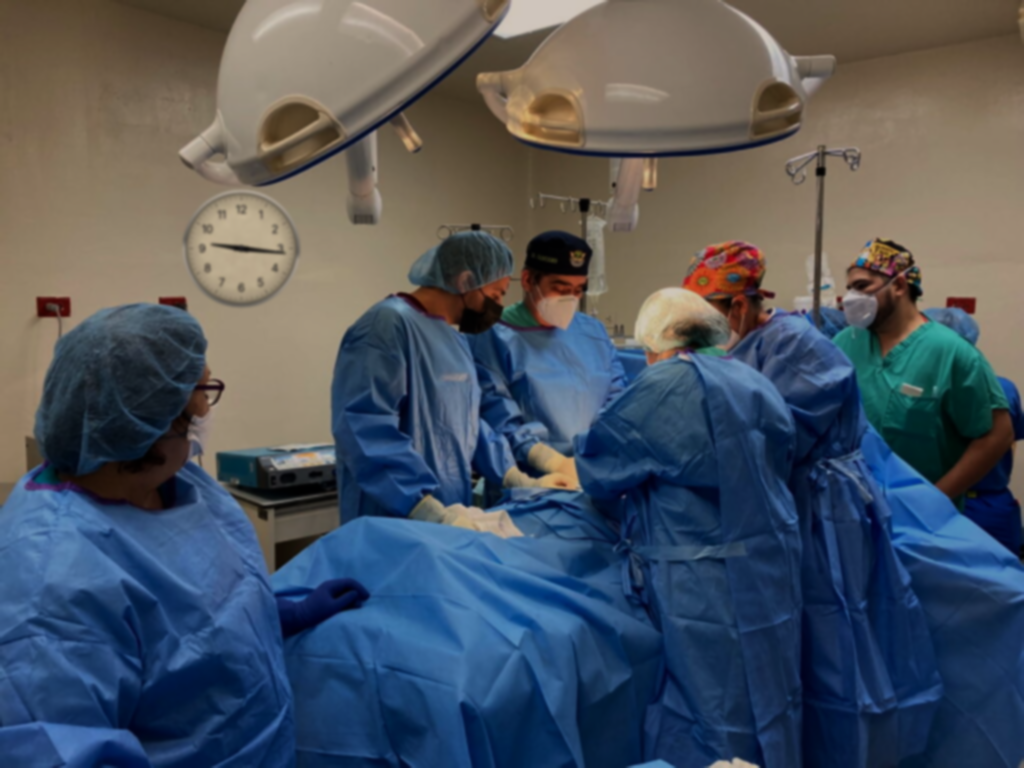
9:16
